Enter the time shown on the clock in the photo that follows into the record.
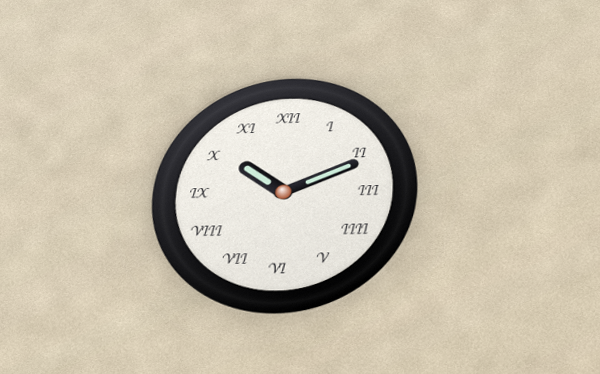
10:11
